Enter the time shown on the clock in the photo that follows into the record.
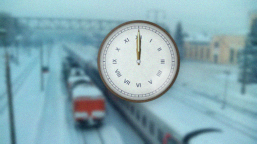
12:00
